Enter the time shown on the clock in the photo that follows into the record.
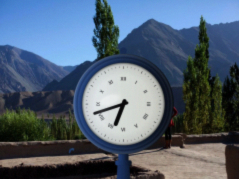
6:42
